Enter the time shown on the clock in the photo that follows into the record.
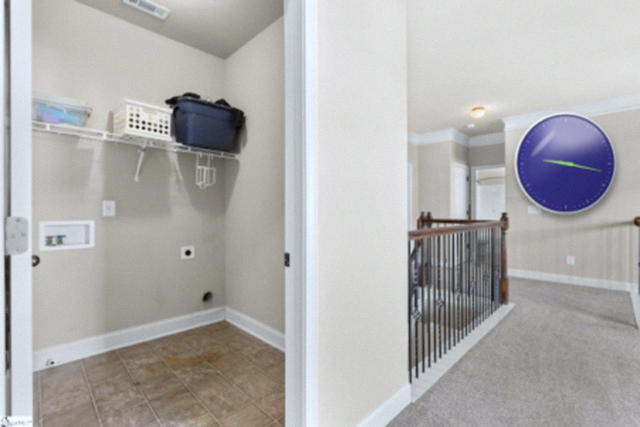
9:17
